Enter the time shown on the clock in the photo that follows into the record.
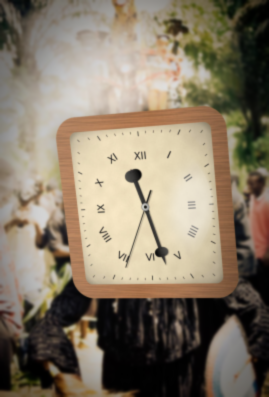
11:27:34
